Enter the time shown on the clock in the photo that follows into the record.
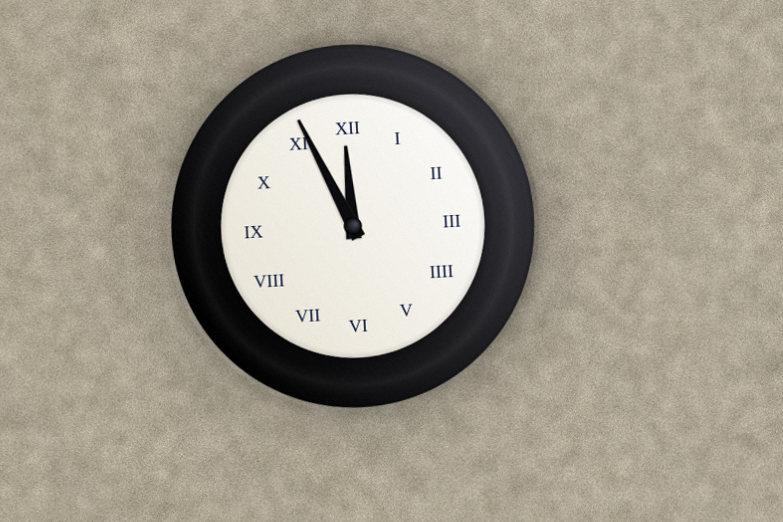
11:56
